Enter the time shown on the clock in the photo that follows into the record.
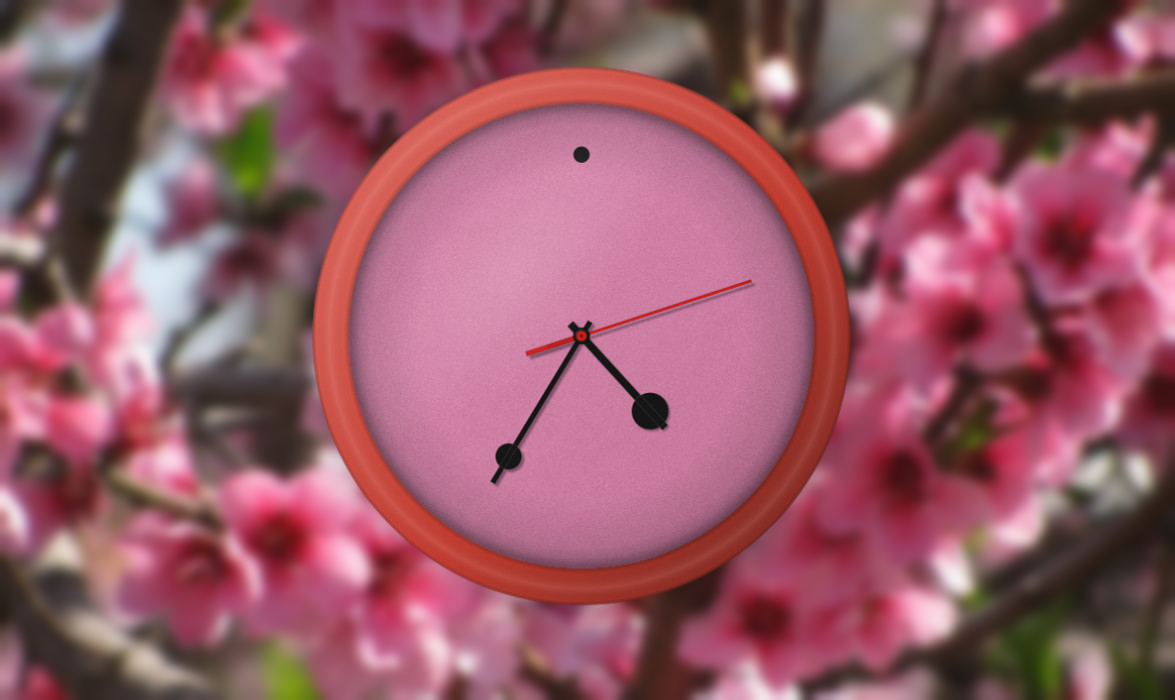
4:35:12
